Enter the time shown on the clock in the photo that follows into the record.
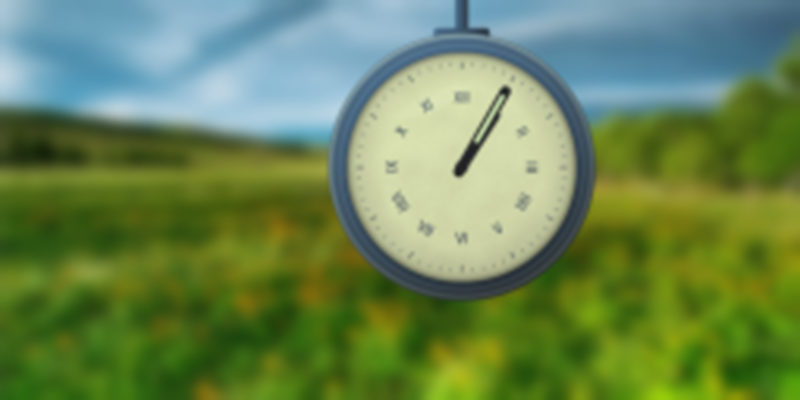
1:05
